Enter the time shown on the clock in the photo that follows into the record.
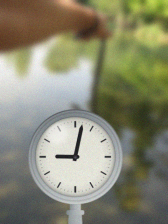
9:02
